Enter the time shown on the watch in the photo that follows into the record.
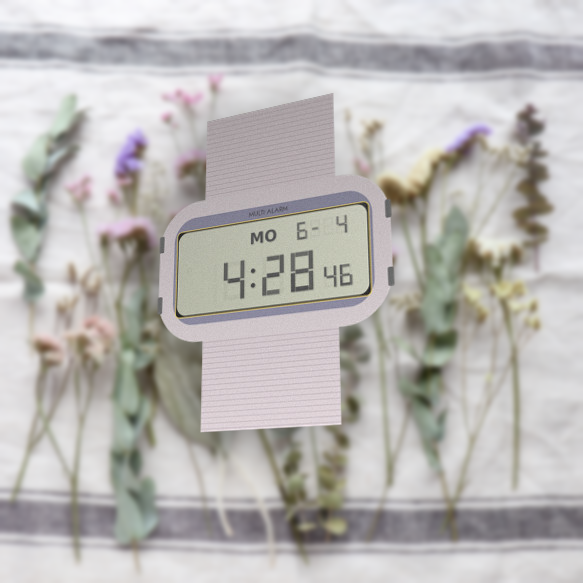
4:28:46
